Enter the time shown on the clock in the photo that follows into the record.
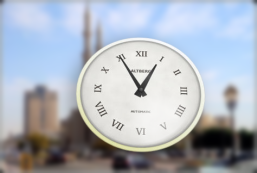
12:55
